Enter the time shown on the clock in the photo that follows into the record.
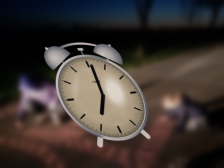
7:01
